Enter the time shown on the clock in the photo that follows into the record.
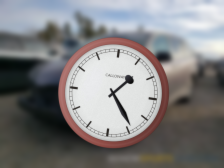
1:24
